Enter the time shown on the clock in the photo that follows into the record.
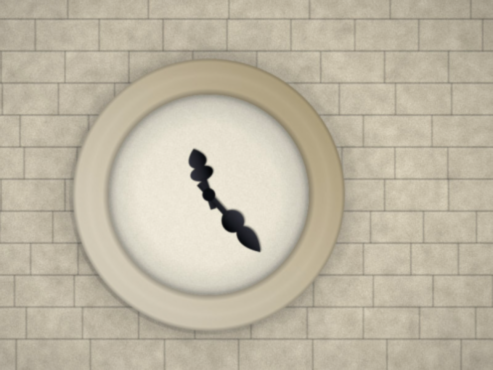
11:23
